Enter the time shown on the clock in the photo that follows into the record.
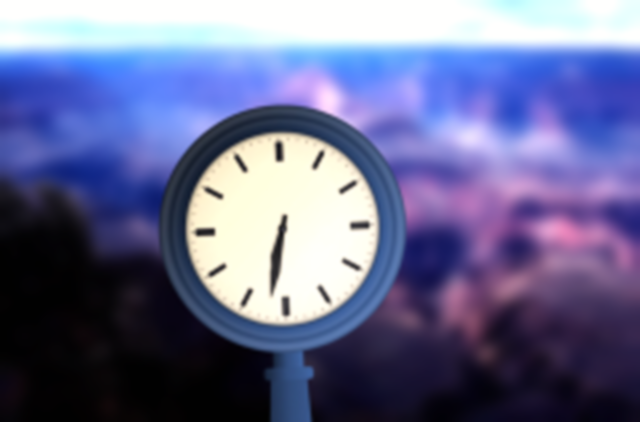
6:32
